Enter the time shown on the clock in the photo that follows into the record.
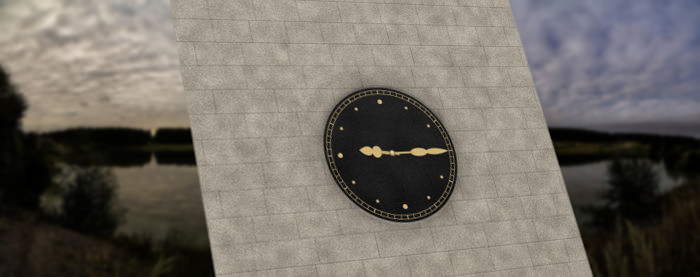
9:15
